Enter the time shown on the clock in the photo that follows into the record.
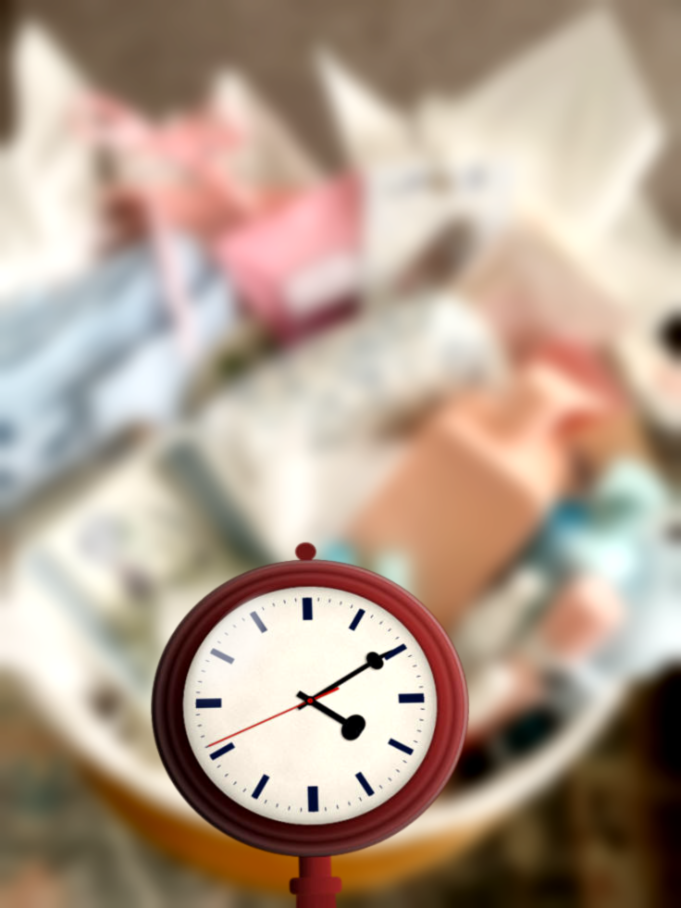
4:09:41
